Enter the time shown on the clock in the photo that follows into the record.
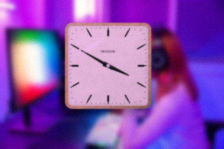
3:50
